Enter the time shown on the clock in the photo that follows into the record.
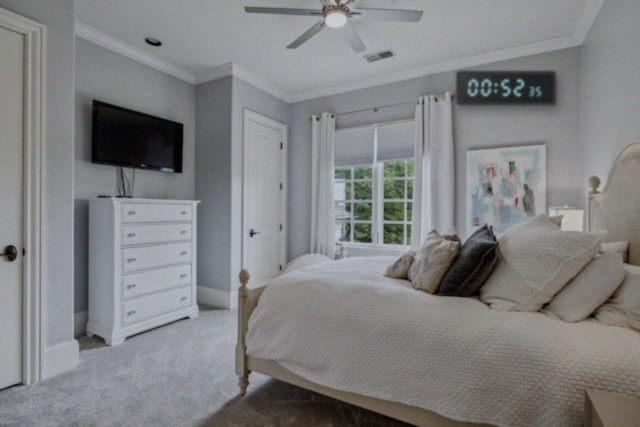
0:52
